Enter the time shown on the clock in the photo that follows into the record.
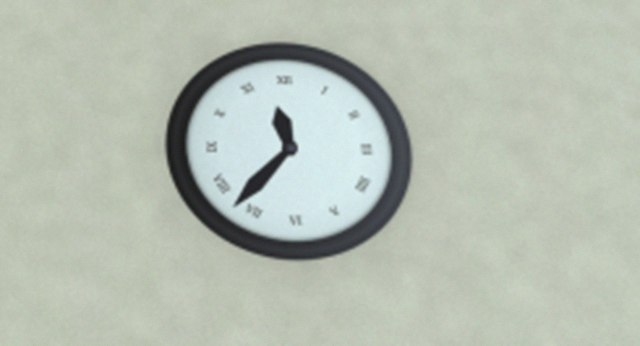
11:37
